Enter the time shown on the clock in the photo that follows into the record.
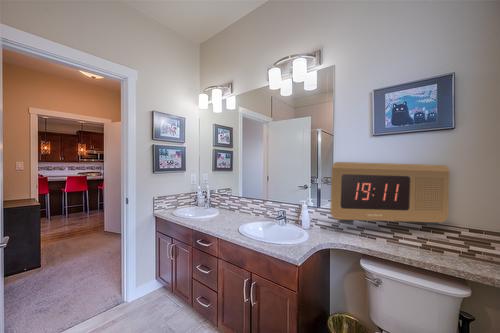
19:11
